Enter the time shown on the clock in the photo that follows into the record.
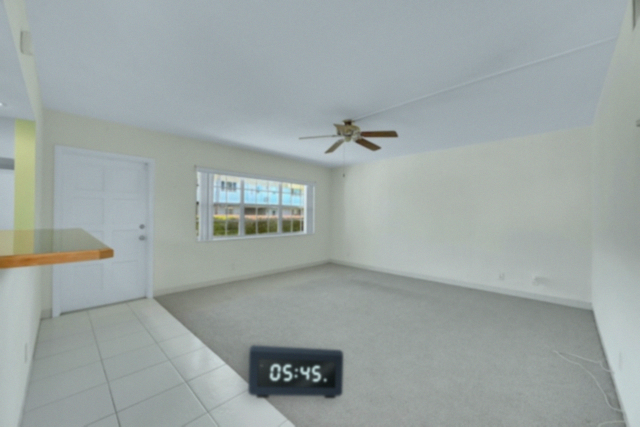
5:45
